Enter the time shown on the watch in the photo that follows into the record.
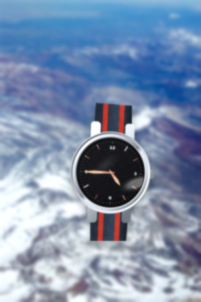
4:45
